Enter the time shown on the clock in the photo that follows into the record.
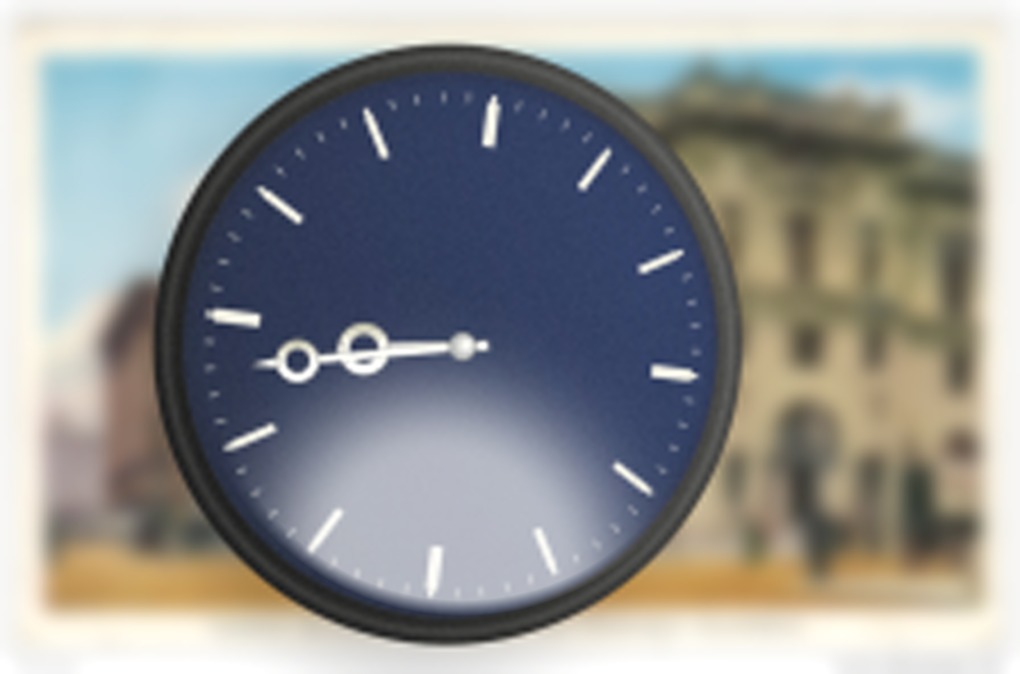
8:43
